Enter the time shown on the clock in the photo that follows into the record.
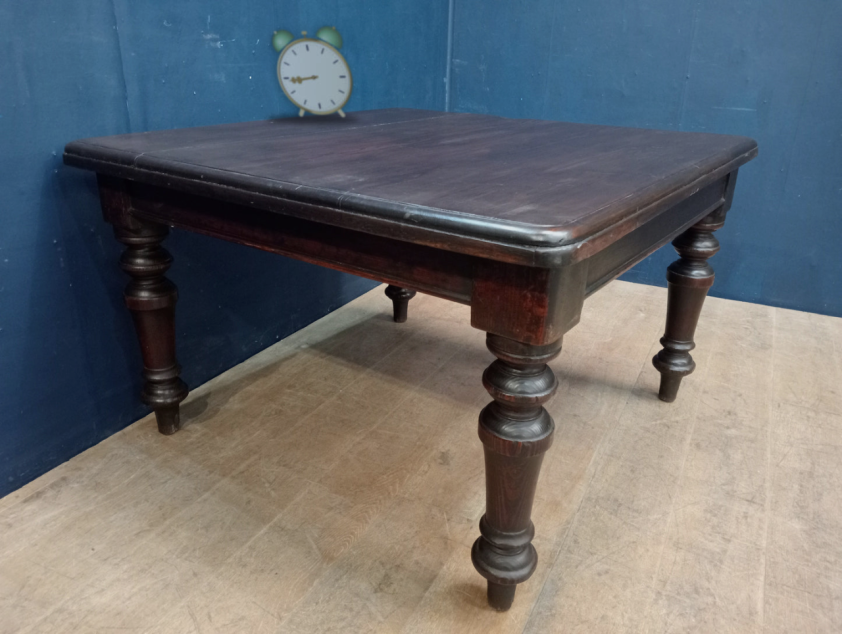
8:44
